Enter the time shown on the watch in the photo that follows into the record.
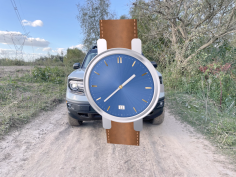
1:38
